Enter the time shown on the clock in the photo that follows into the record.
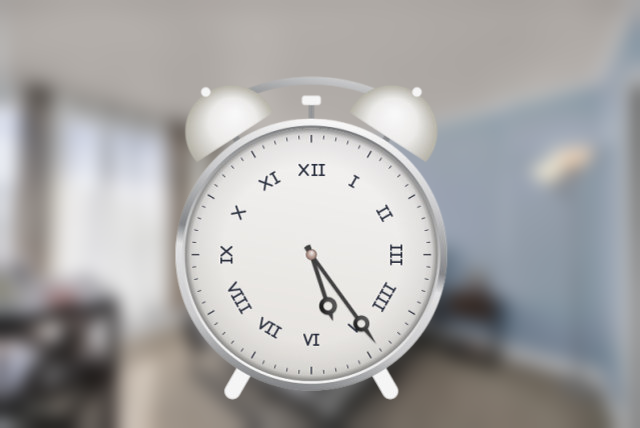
5:24
